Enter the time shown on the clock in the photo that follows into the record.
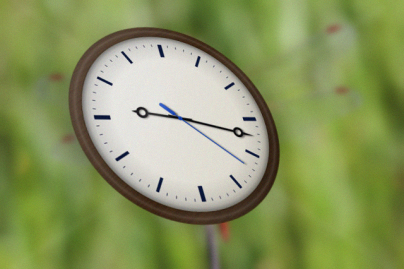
9:17:22
